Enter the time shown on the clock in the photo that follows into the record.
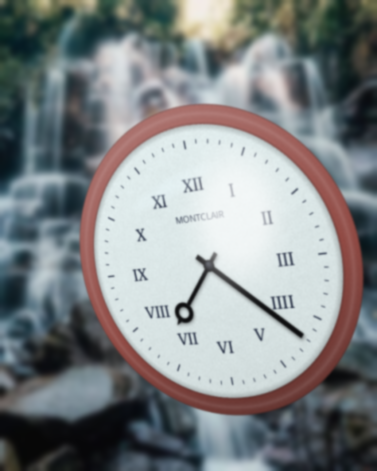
7:22
